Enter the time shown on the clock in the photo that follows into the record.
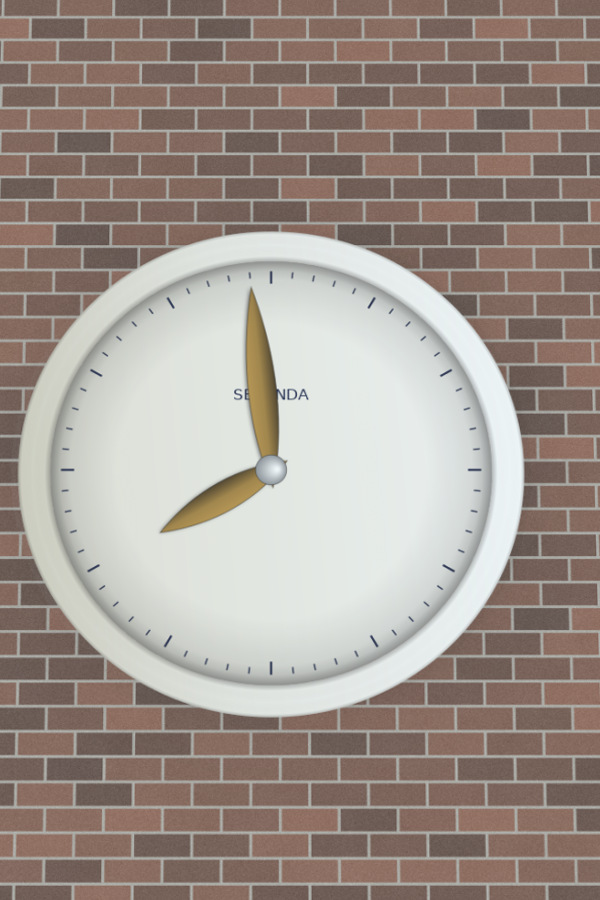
7:59
